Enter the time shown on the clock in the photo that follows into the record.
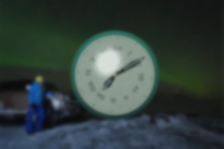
7:09
